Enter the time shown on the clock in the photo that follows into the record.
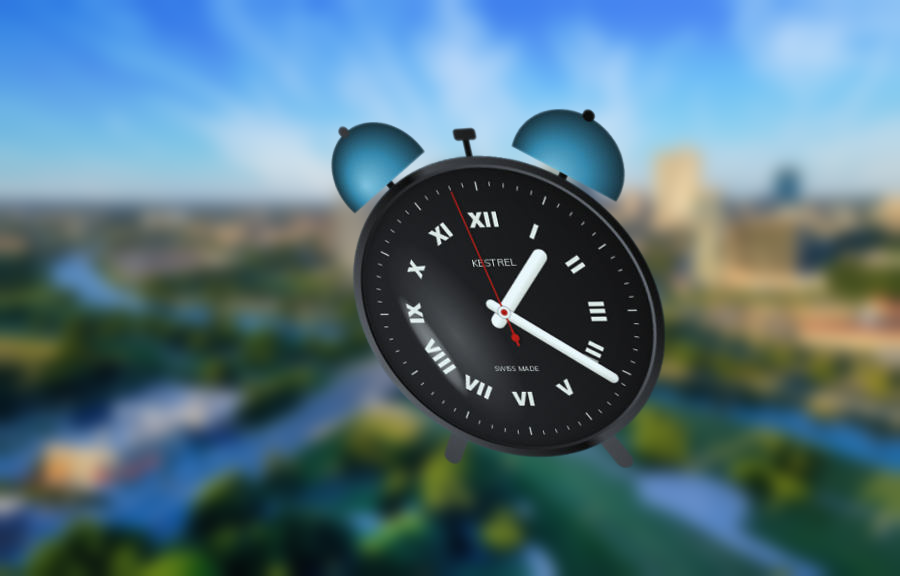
1:20:58
